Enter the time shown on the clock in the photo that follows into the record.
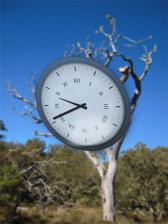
9:41
